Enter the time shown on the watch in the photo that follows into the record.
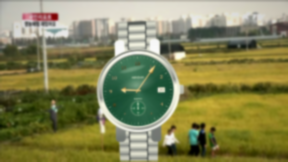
9:06
